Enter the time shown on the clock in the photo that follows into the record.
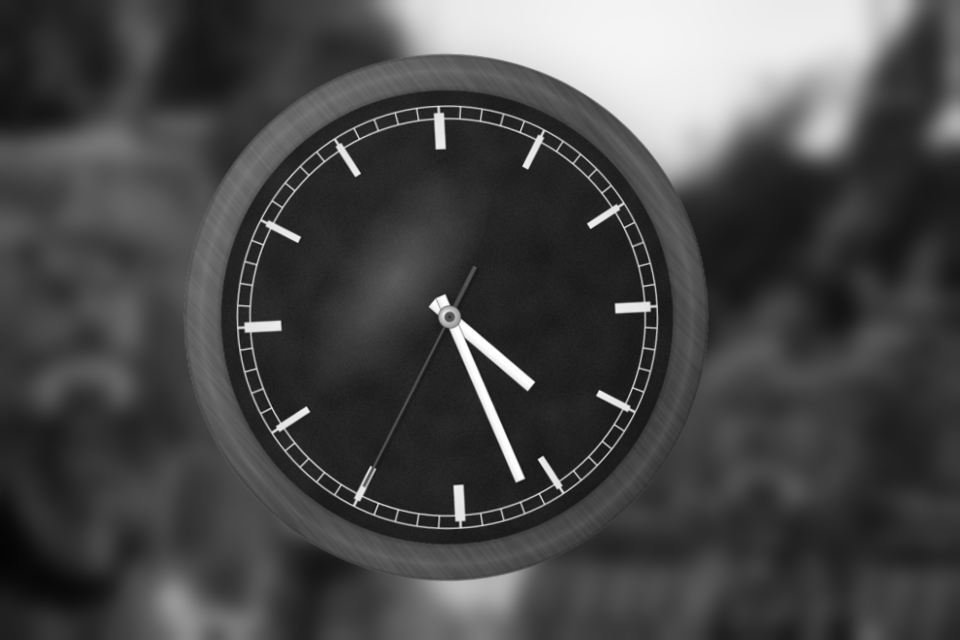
4:26:35
